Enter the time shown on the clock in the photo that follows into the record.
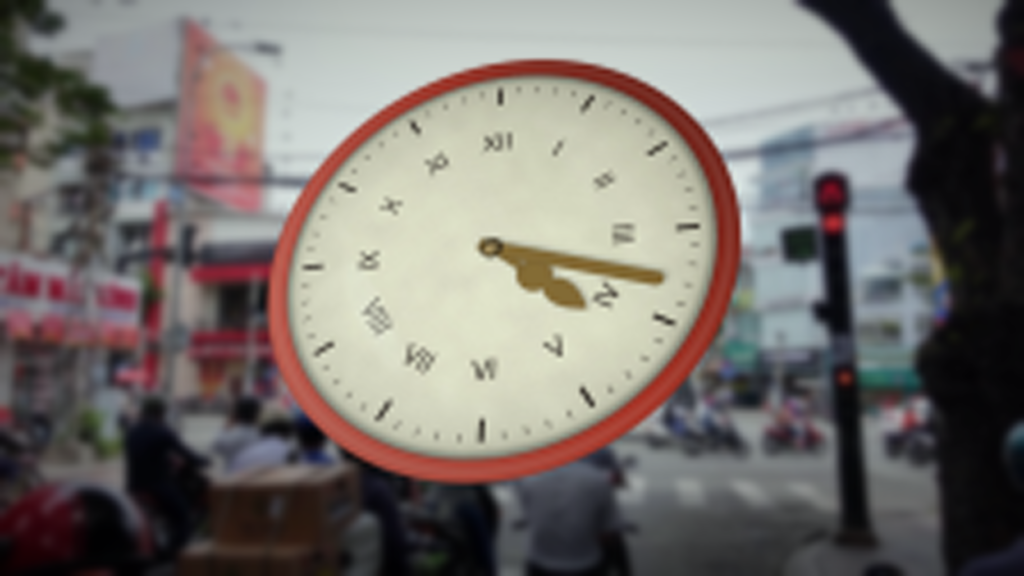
4:18
